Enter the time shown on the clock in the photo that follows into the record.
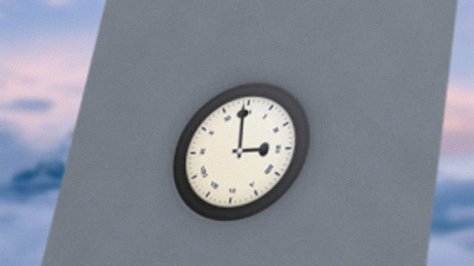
2:59
